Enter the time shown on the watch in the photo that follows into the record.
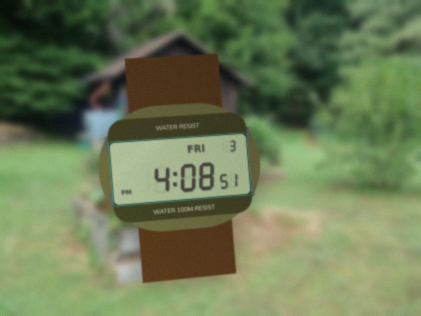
4:08:51
